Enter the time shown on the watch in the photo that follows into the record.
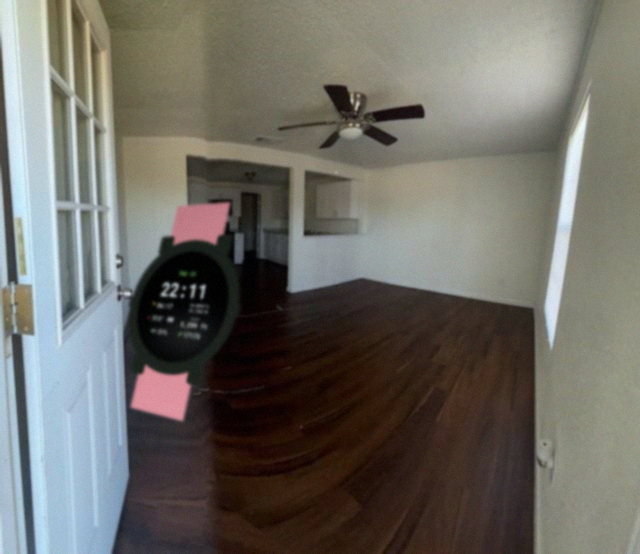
22:11
